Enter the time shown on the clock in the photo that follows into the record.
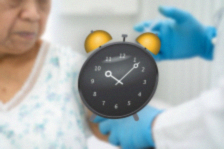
10:07
